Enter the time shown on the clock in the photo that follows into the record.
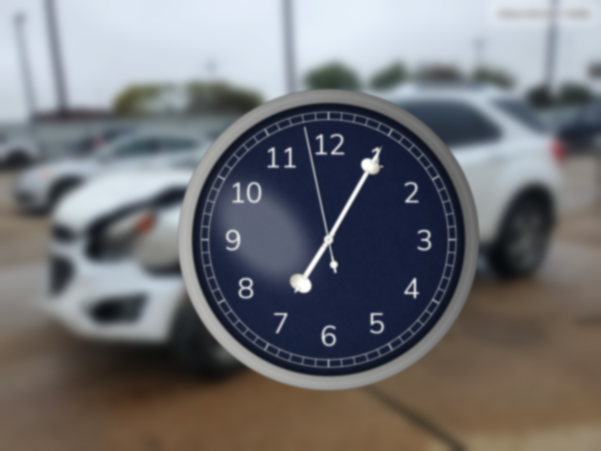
7:04:58
